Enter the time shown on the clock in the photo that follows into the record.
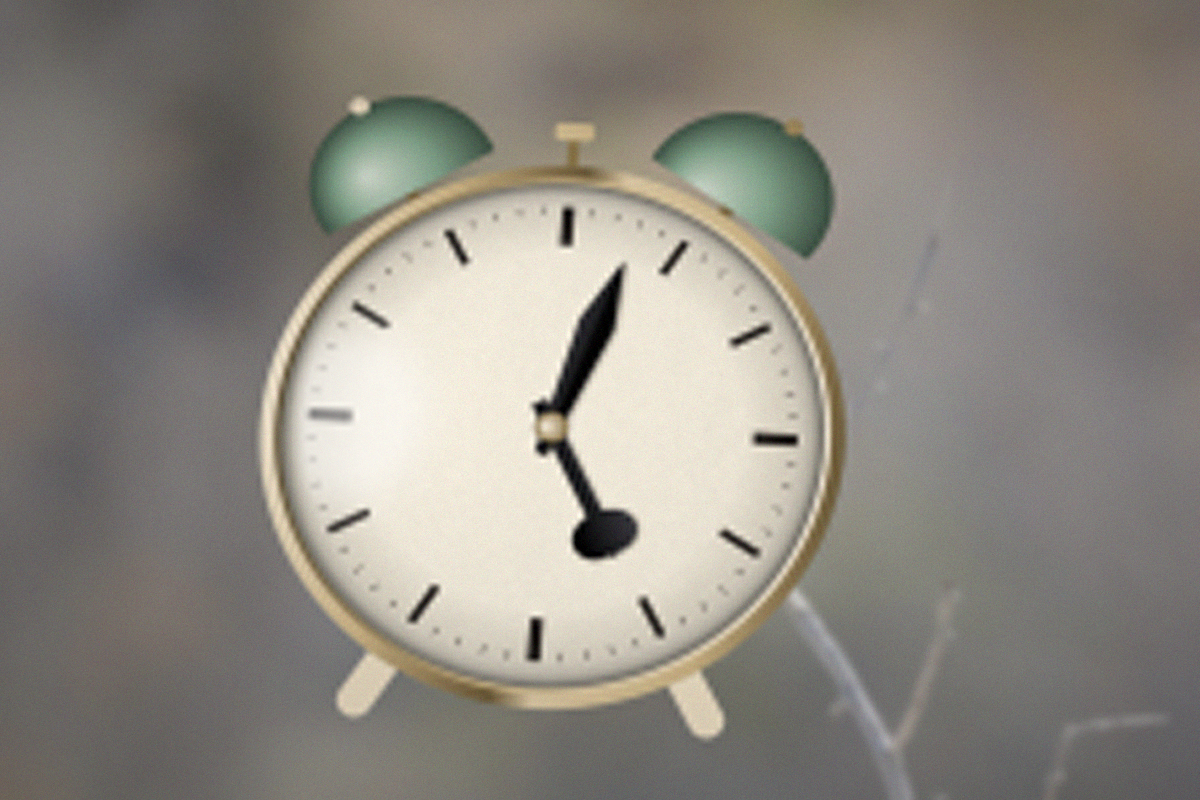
5:03
